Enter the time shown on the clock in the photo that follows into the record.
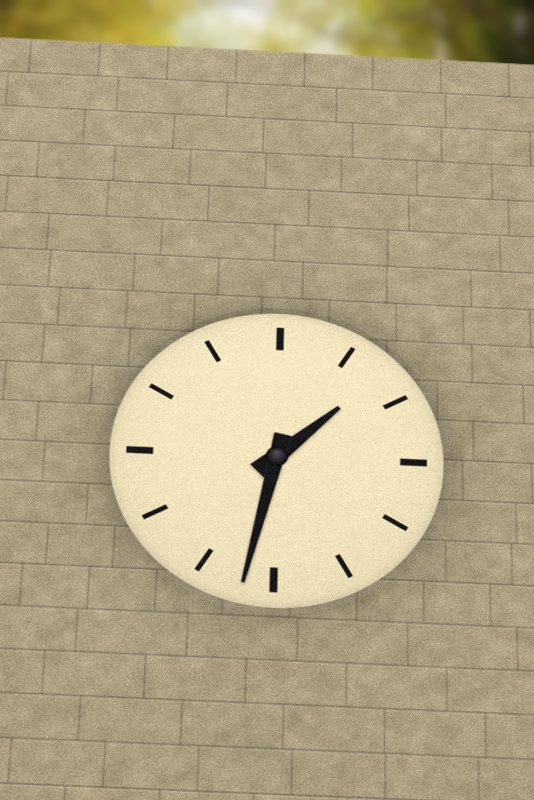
1:32
